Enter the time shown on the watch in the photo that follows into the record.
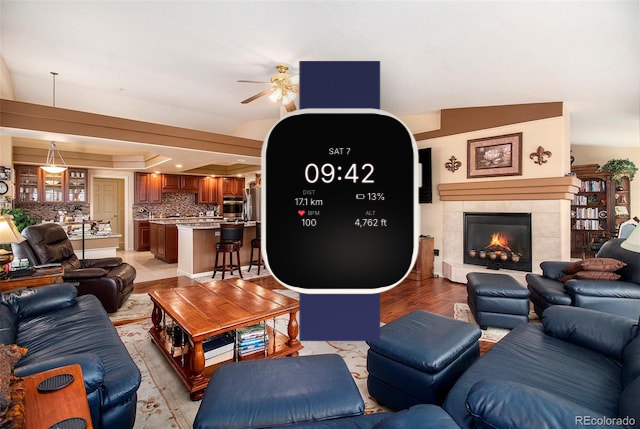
9:42
